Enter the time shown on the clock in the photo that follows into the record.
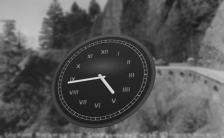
4:44
